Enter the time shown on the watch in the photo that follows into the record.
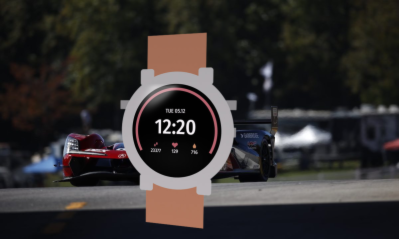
12:20
